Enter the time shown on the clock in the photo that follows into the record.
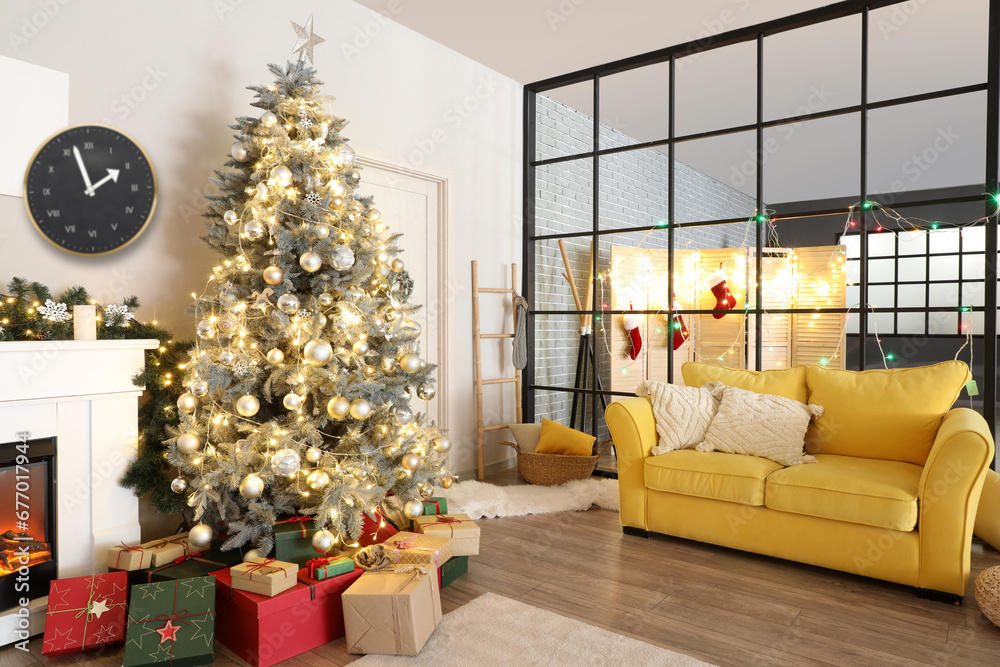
1:57
